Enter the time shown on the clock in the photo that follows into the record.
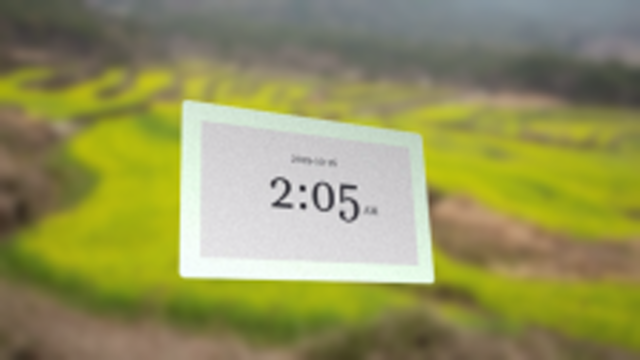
2:05
